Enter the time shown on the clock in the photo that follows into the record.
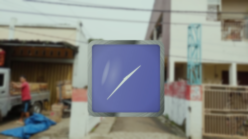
1:37
